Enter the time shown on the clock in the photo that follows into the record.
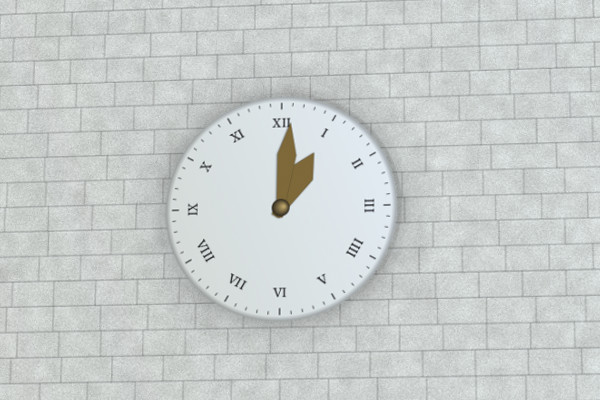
1:01
